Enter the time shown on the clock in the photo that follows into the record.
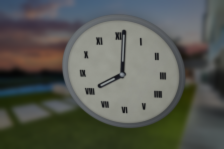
8:01
